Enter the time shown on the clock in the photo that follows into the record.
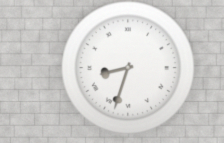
8:33
